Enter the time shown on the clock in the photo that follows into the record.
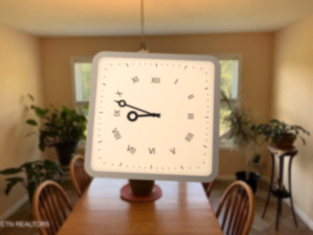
8:48
